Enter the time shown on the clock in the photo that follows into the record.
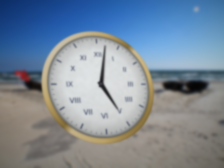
5:02
